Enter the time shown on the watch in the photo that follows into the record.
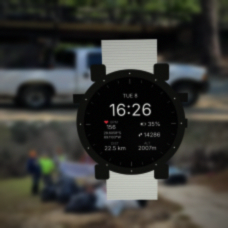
16:26
